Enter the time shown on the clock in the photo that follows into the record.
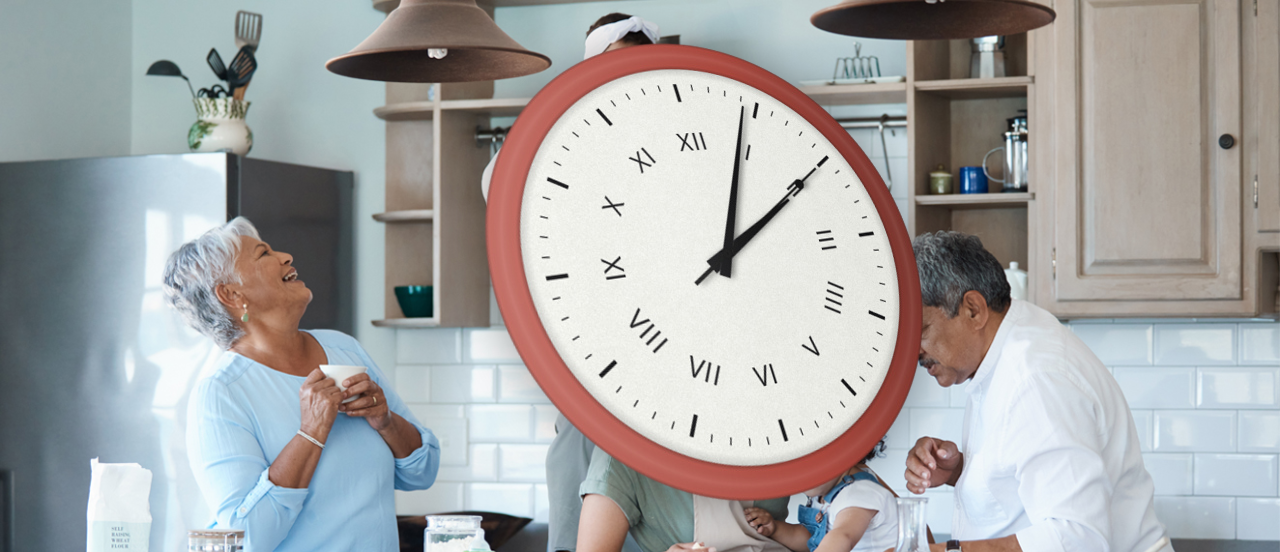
2:04:10
